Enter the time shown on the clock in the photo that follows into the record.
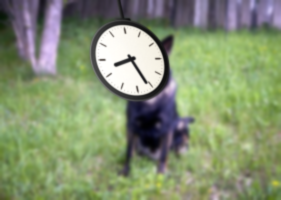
8:26
